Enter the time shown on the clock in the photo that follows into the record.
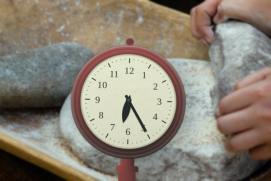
6:25
